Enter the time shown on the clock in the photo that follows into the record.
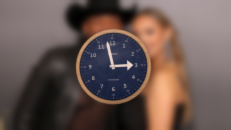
2:58
